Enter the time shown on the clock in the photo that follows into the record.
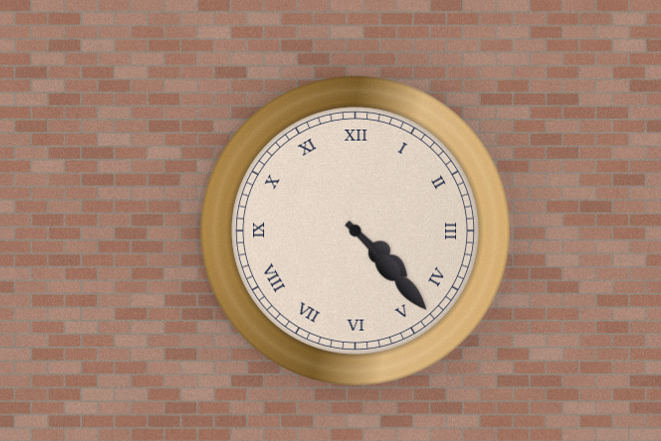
4:23
